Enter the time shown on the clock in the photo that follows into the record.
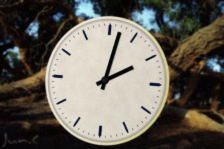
2:02
